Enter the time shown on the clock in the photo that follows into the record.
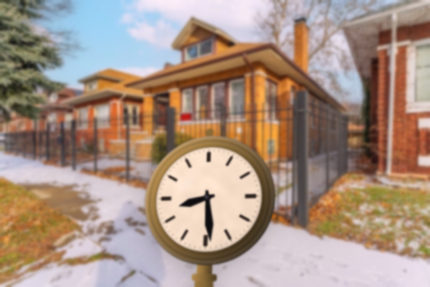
8:29
